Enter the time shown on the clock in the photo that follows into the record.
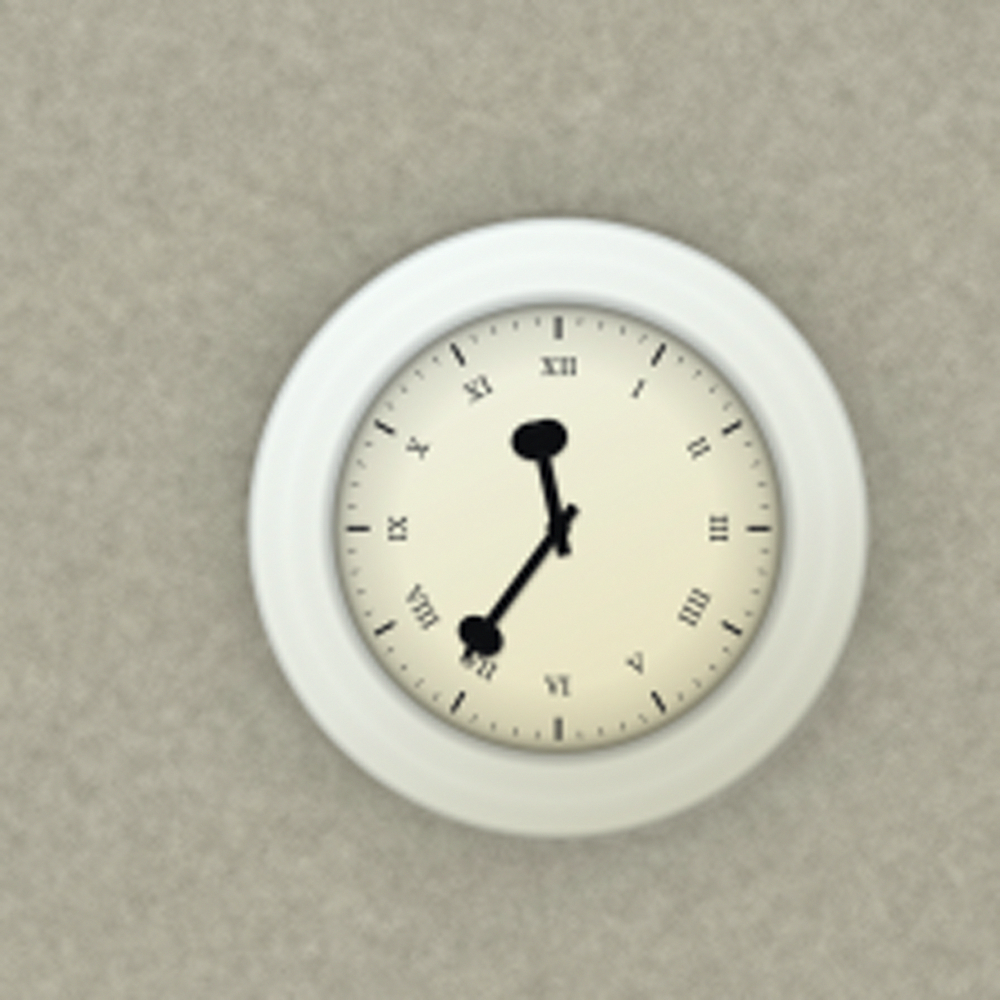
11:36
